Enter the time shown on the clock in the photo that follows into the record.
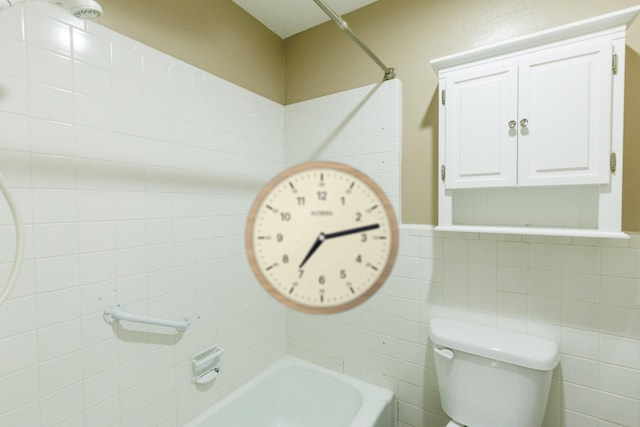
7:13
